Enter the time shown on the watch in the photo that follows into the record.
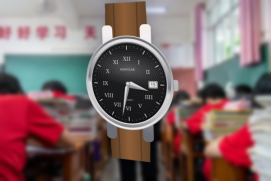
3:32
